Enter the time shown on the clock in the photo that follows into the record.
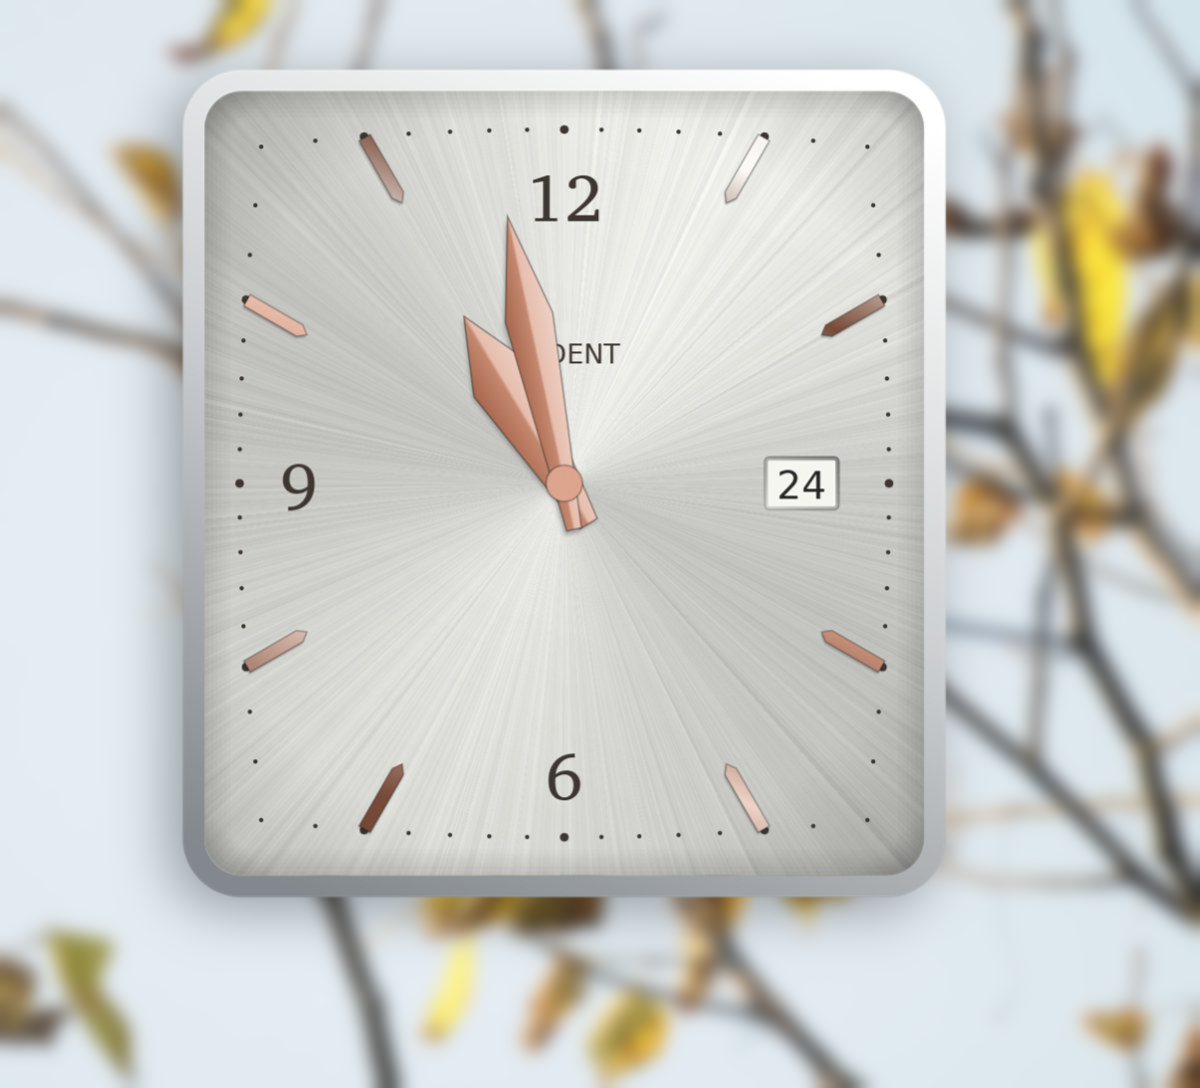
10:58
